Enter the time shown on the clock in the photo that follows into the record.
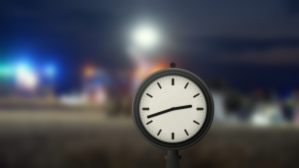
2:42
